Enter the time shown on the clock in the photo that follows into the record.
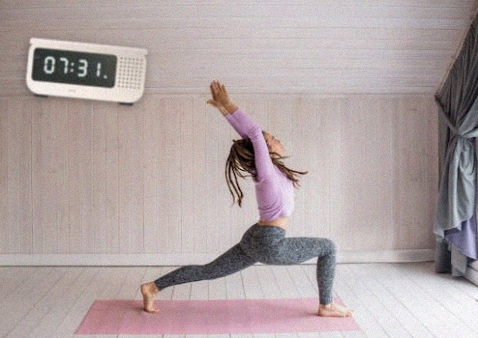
7:31
